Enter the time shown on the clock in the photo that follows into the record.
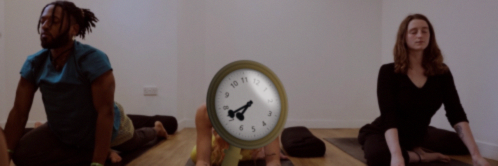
6:37
